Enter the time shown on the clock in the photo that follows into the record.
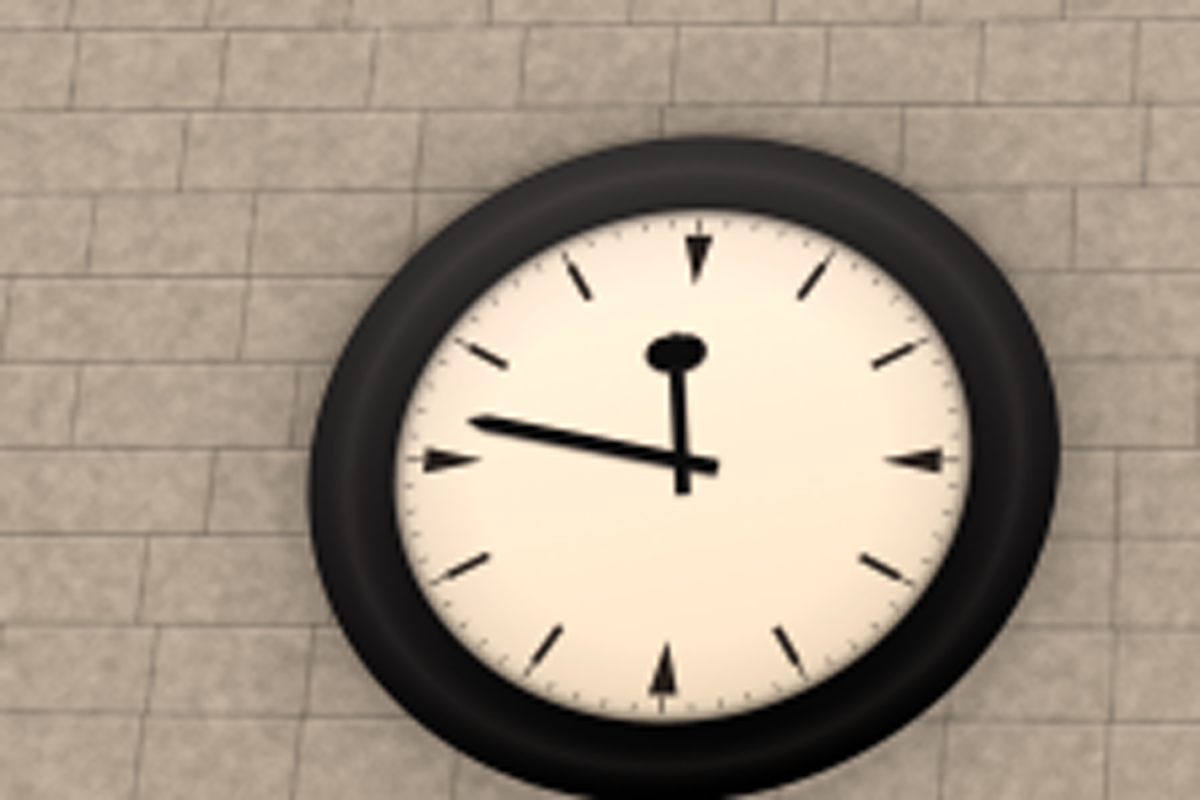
11:47
